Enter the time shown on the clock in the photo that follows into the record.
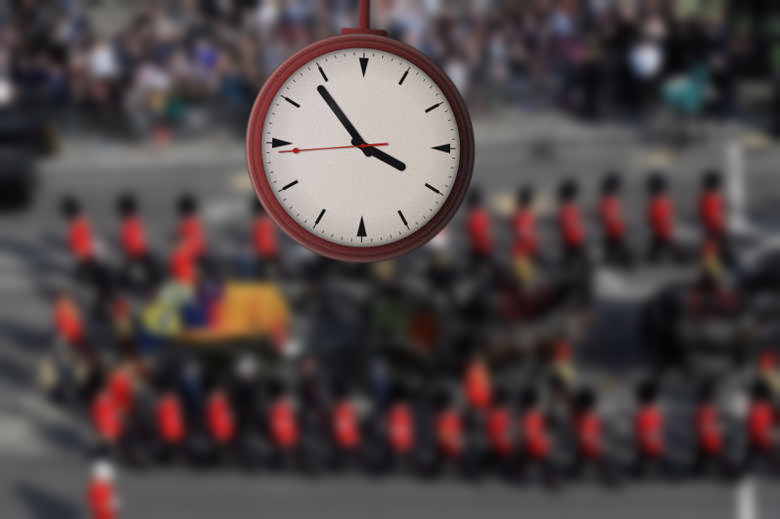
3:53:44
